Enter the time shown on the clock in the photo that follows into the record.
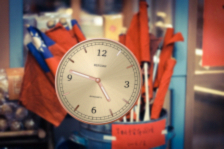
4:47
